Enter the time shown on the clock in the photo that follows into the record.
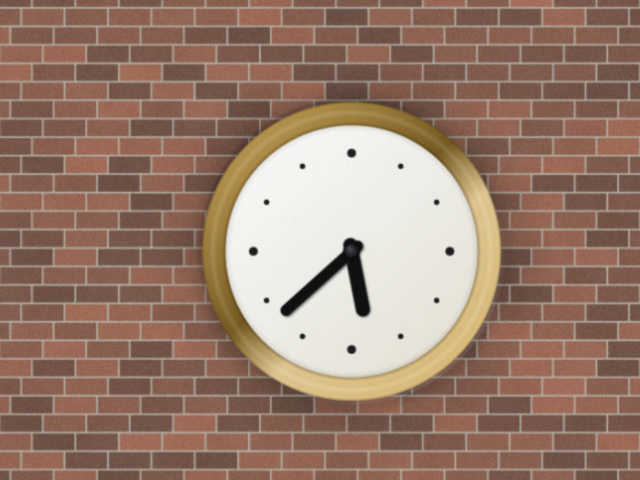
5:38
